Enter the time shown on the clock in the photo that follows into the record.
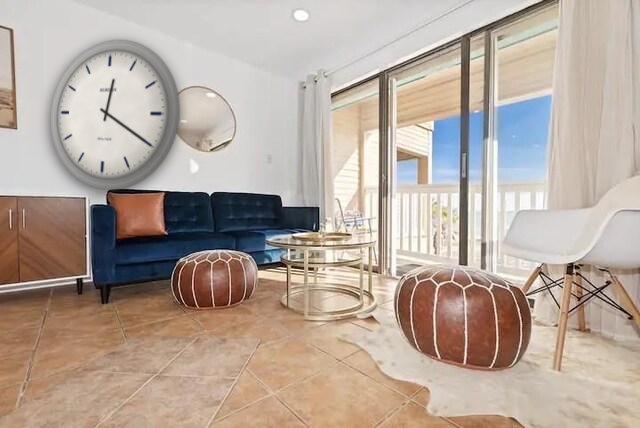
12:20
